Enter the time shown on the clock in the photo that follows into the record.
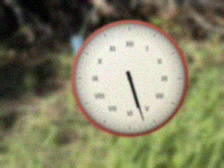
5:27
